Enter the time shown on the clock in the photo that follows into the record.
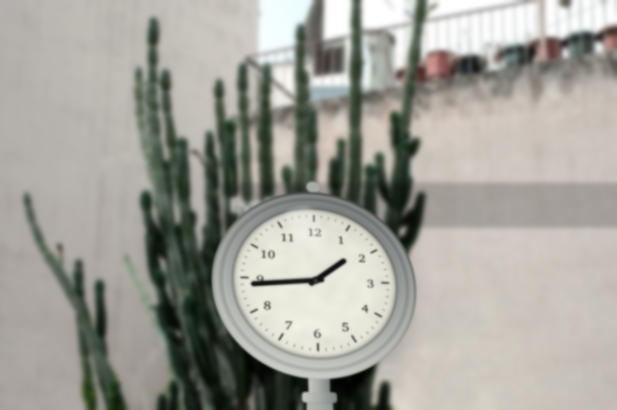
1:44
